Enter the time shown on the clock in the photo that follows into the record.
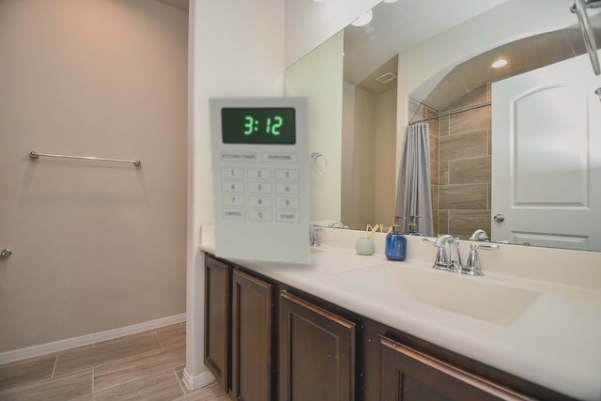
3:12
